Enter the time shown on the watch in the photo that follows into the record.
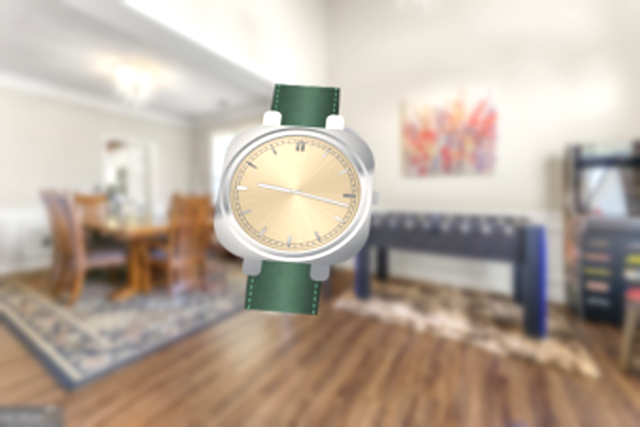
9:17
